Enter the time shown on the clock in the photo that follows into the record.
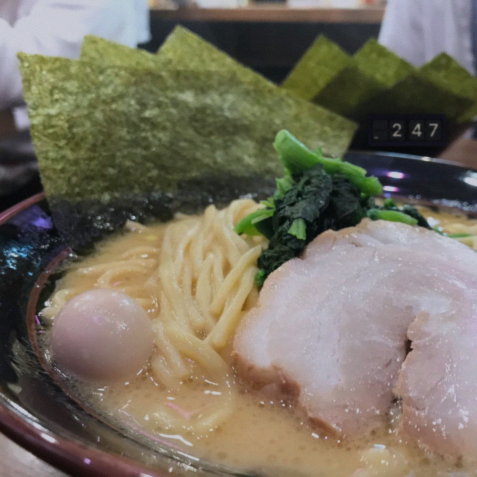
2:47
